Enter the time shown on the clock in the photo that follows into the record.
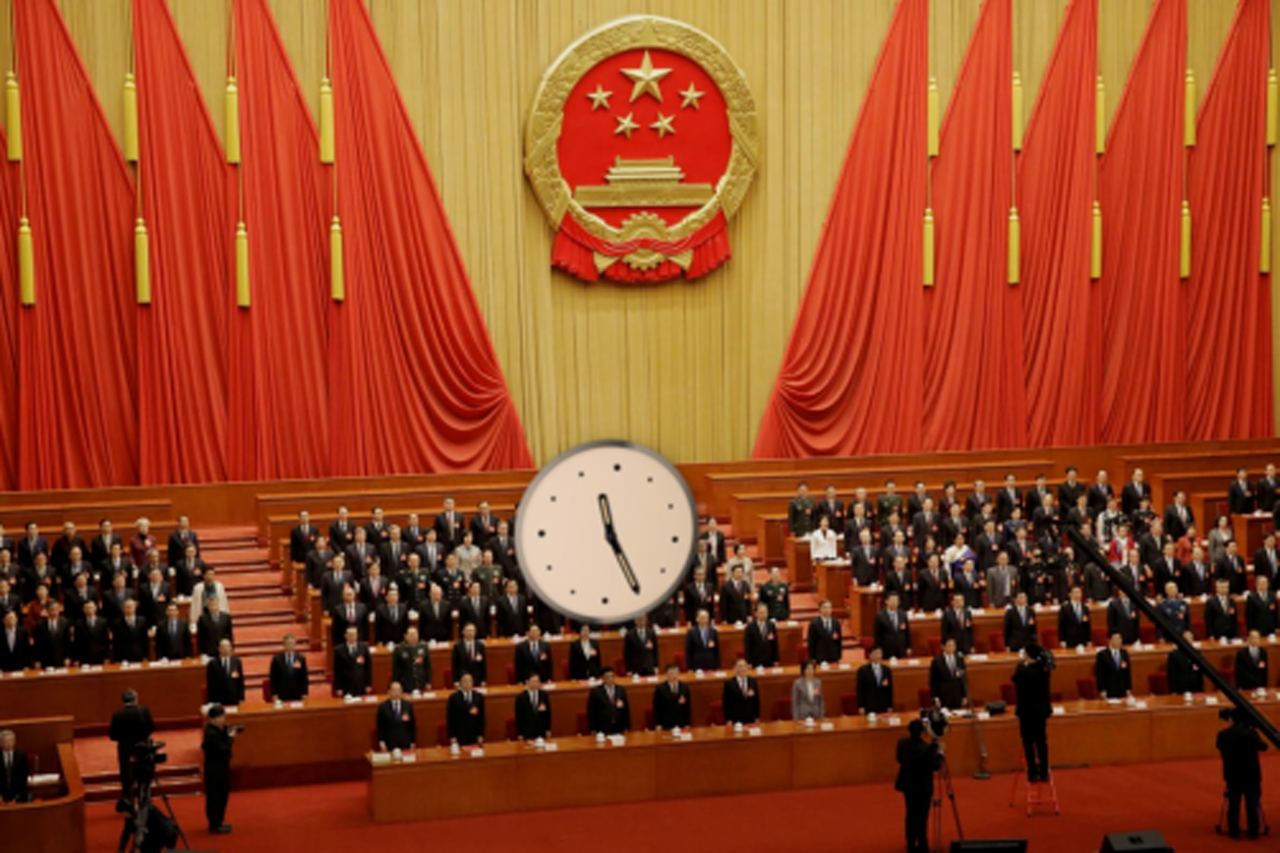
11:25
